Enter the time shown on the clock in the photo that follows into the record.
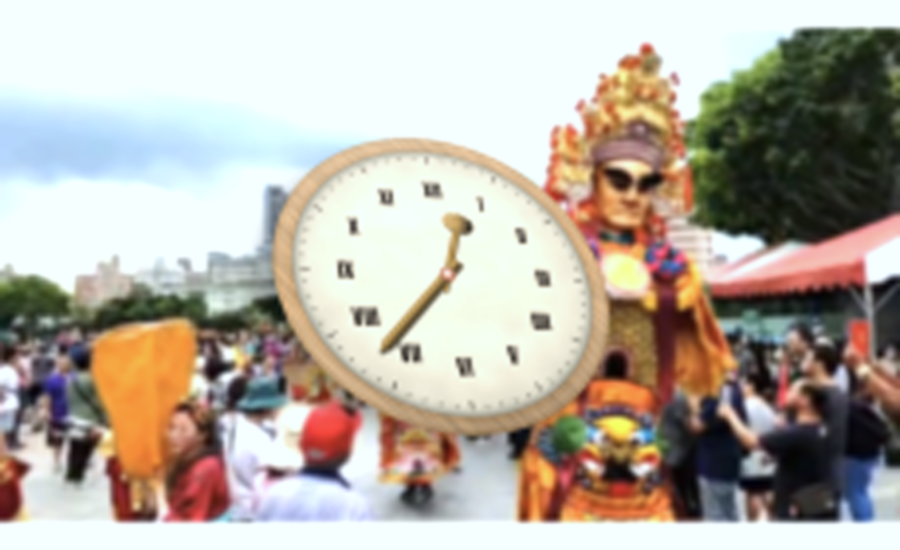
12:37
